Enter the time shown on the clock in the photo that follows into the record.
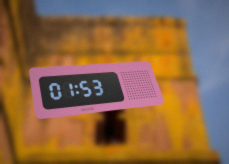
1:53
